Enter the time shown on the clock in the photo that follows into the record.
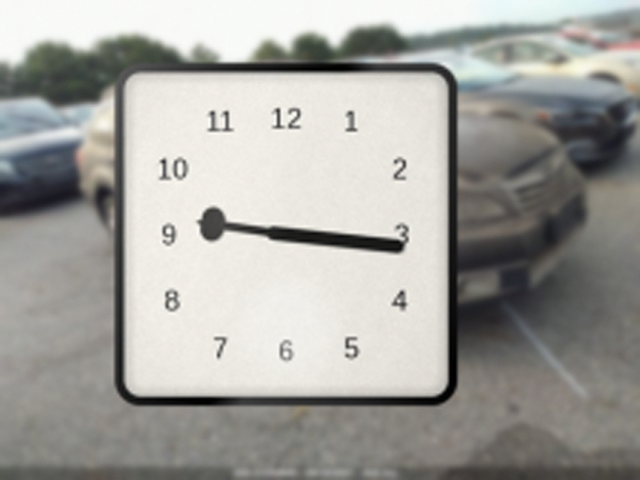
9:16
